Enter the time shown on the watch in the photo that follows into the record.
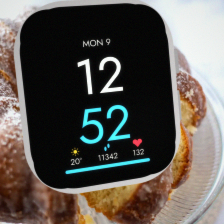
12:52
